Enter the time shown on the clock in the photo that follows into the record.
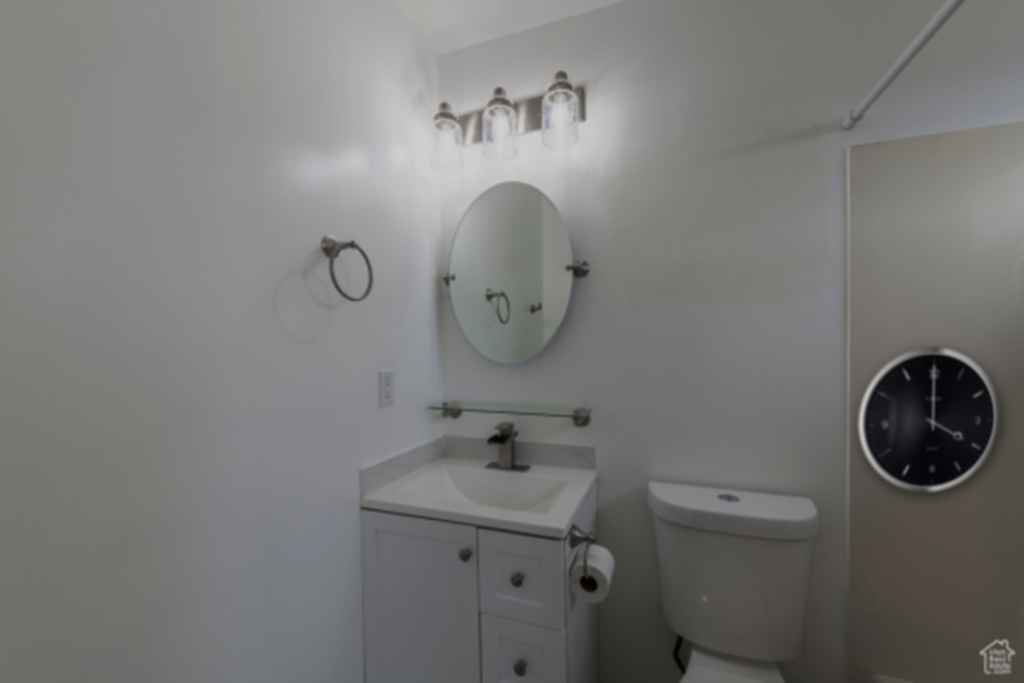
4:00
